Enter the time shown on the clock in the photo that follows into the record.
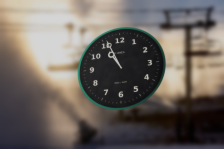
10:56
